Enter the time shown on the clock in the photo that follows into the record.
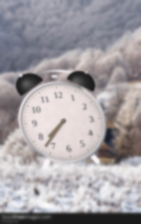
7:37
